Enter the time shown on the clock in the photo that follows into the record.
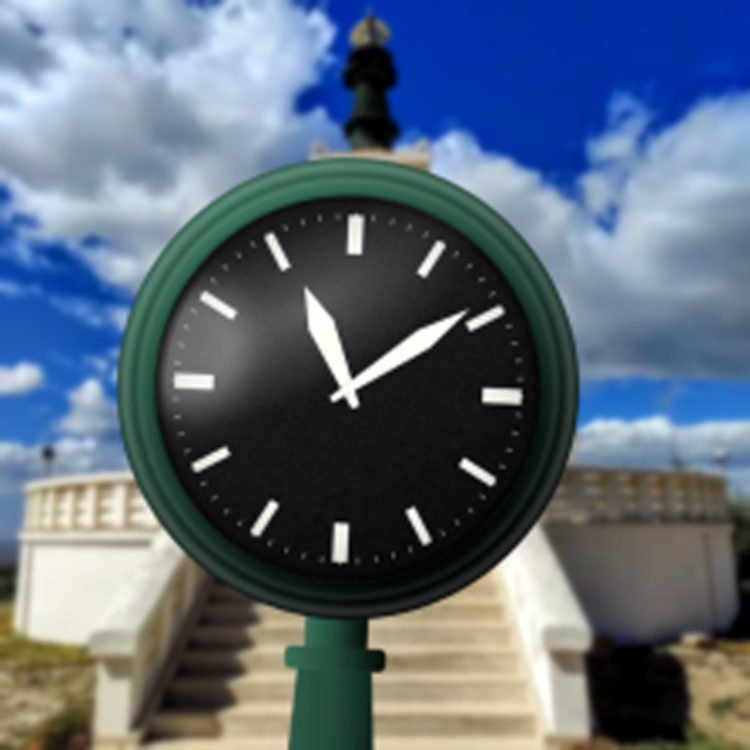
11:09
